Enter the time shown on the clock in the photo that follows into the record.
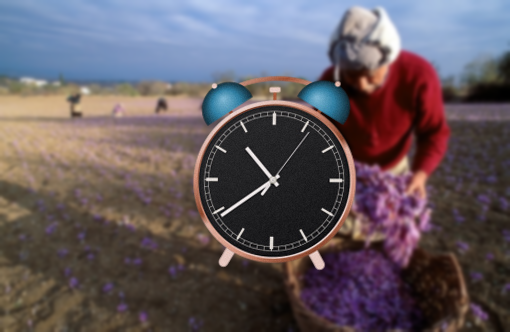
10:39:06
